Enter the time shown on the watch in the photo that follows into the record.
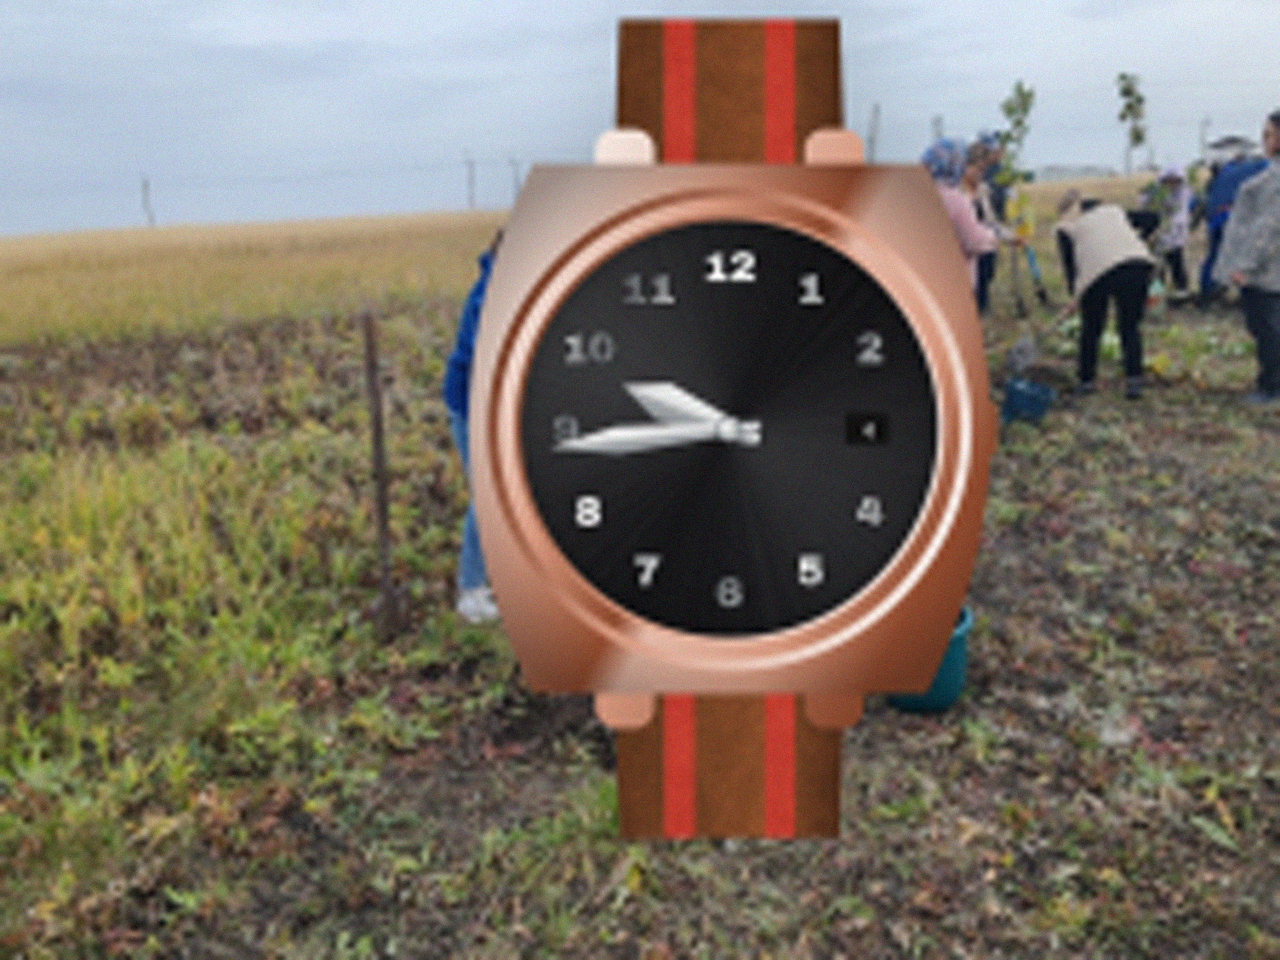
9:44
